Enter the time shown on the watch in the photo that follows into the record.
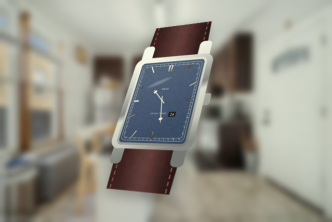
10:28
